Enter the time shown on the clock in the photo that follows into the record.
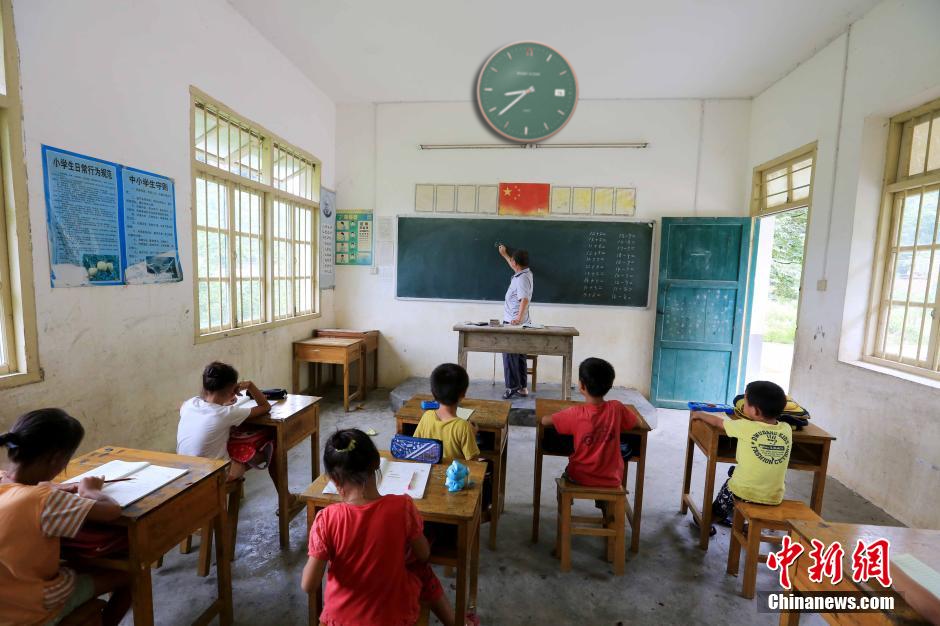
8:38
